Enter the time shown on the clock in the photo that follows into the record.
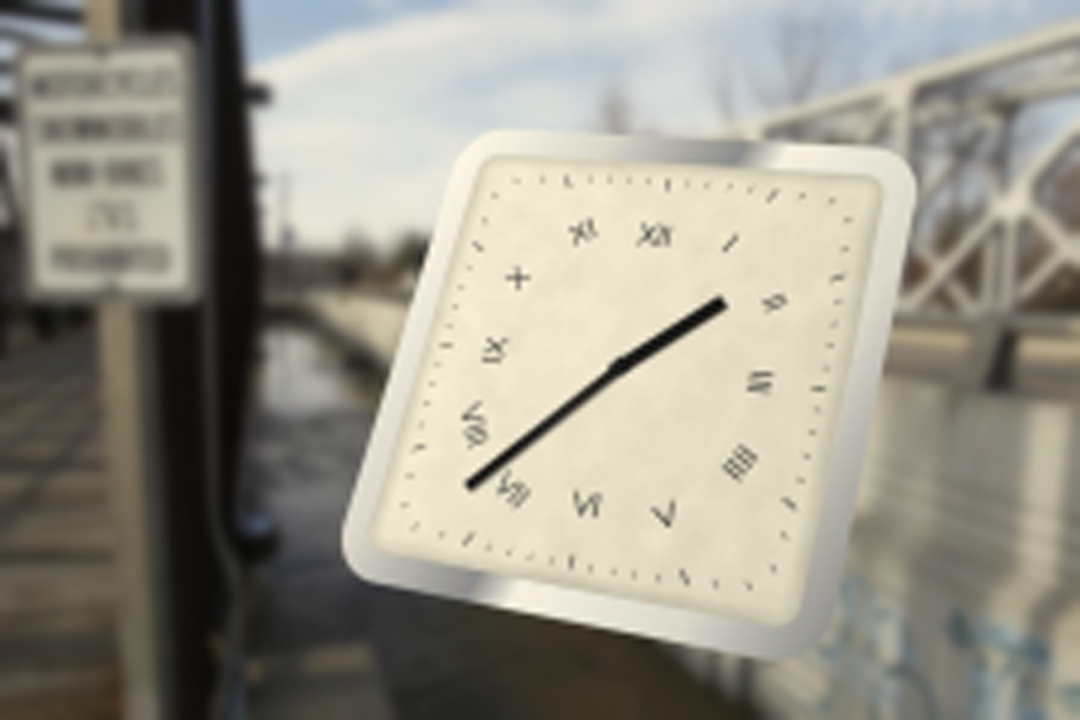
1:37
